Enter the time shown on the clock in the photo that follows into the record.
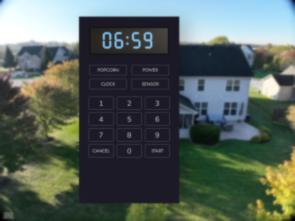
6:59
